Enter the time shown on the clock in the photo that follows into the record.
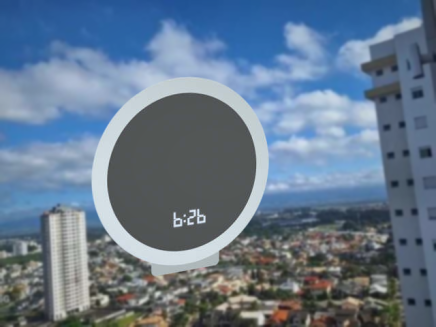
6:26
